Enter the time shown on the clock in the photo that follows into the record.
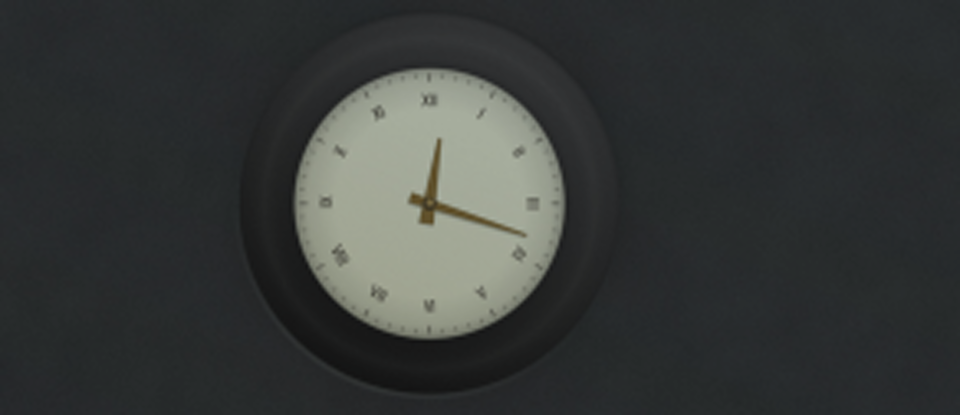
12:18
